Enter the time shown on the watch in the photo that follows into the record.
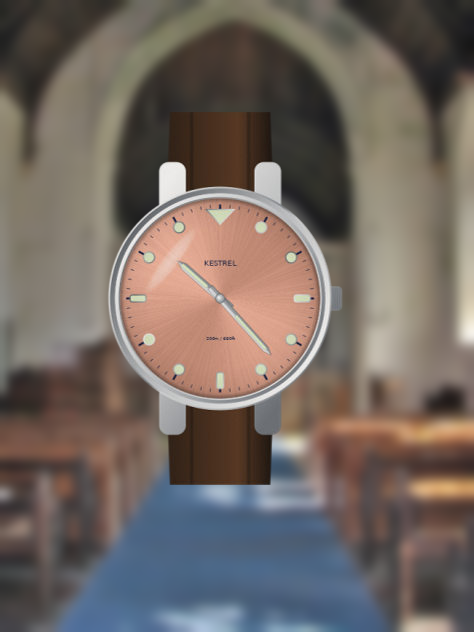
10:23
